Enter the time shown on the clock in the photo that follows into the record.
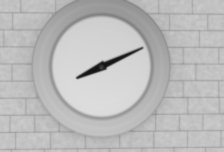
8:11
